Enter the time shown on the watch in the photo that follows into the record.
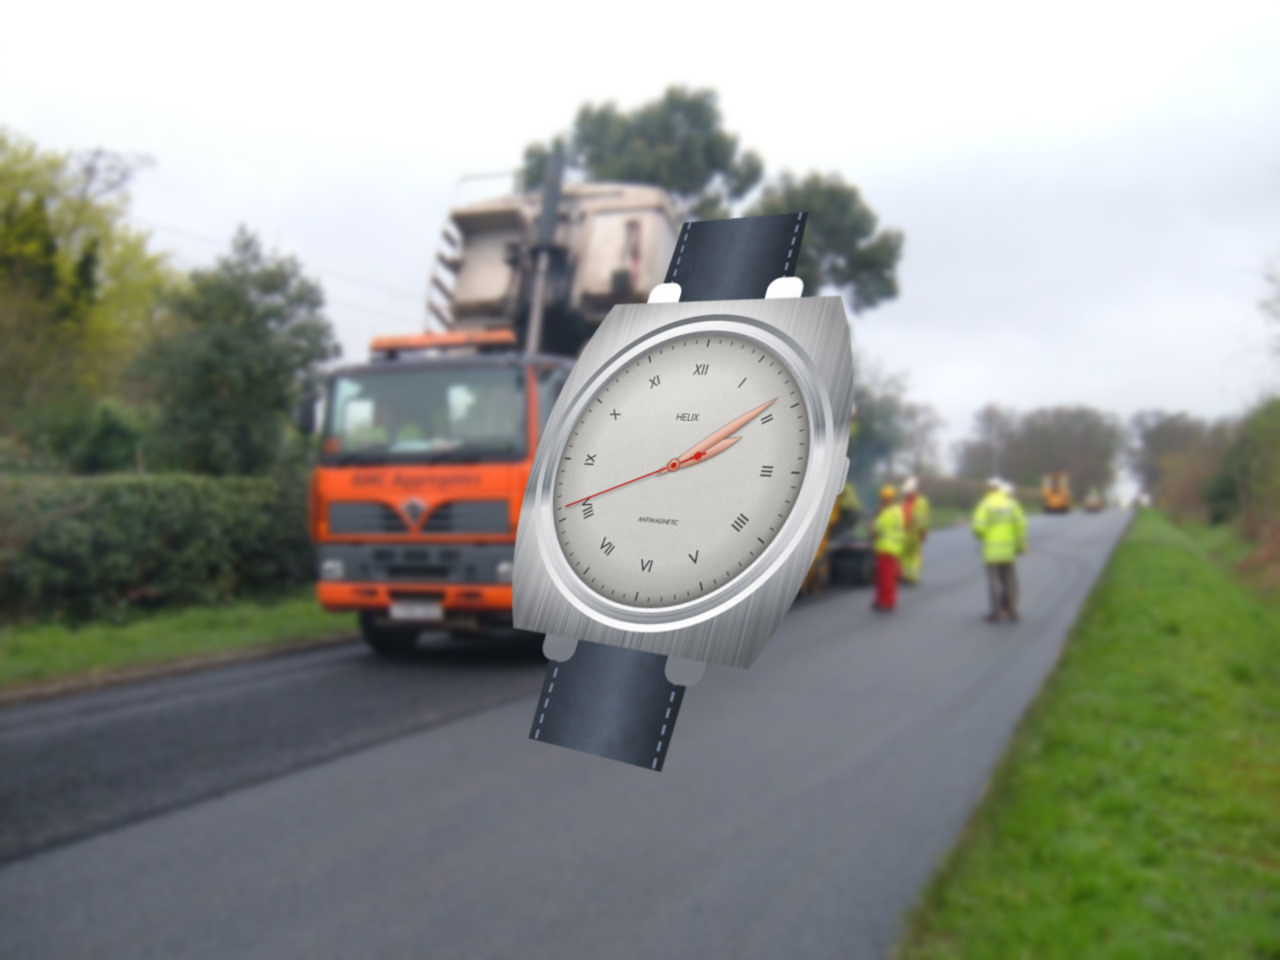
2:08:41
